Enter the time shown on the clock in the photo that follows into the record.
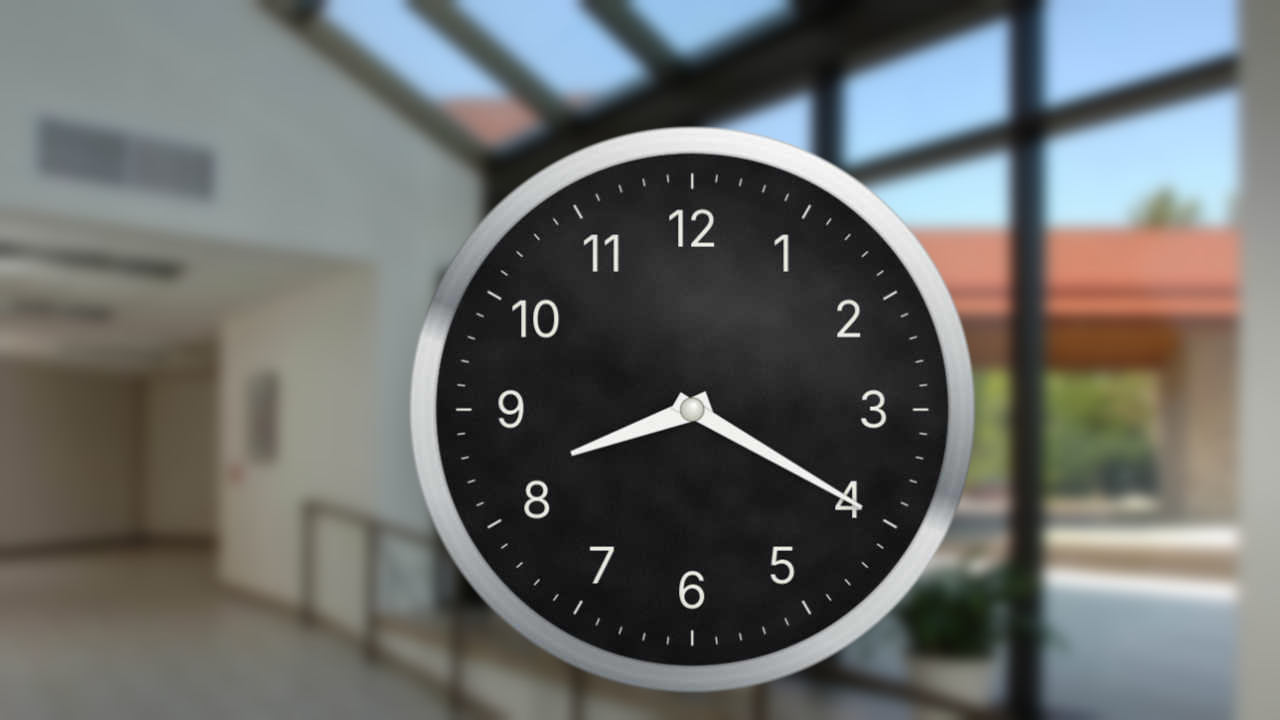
8:20
